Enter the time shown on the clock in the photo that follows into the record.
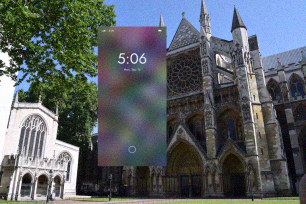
5:06
